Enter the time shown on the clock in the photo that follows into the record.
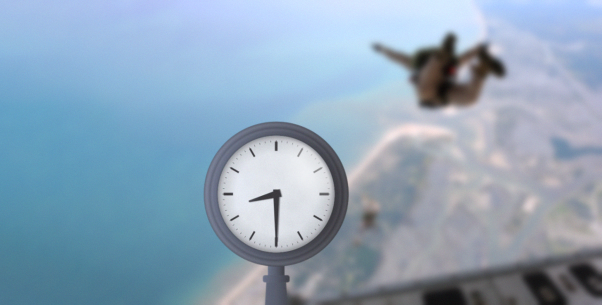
8:30
